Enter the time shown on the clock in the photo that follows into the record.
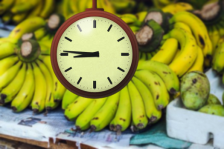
8:46
